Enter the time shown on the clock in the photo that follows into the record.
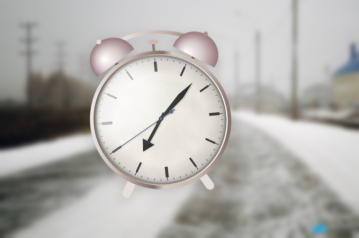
7:07:40
